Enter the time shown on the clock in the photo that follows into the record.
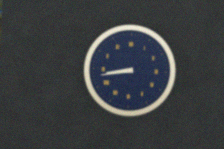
8:43
